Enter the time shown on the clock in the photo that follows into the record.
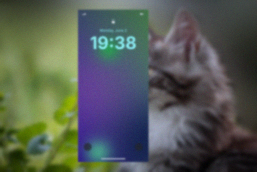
19:38
